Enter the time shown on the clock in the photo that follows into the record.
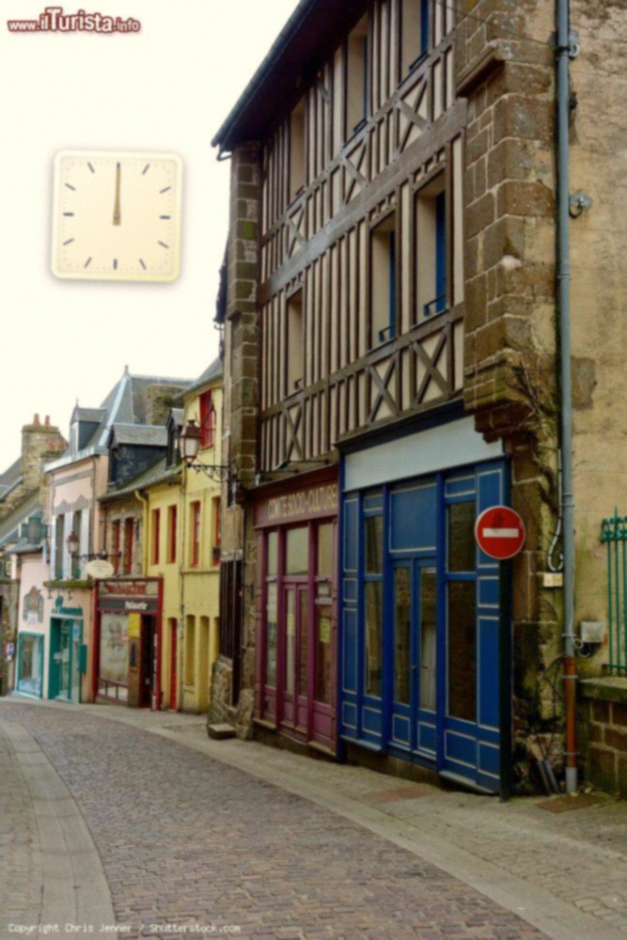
12:00
